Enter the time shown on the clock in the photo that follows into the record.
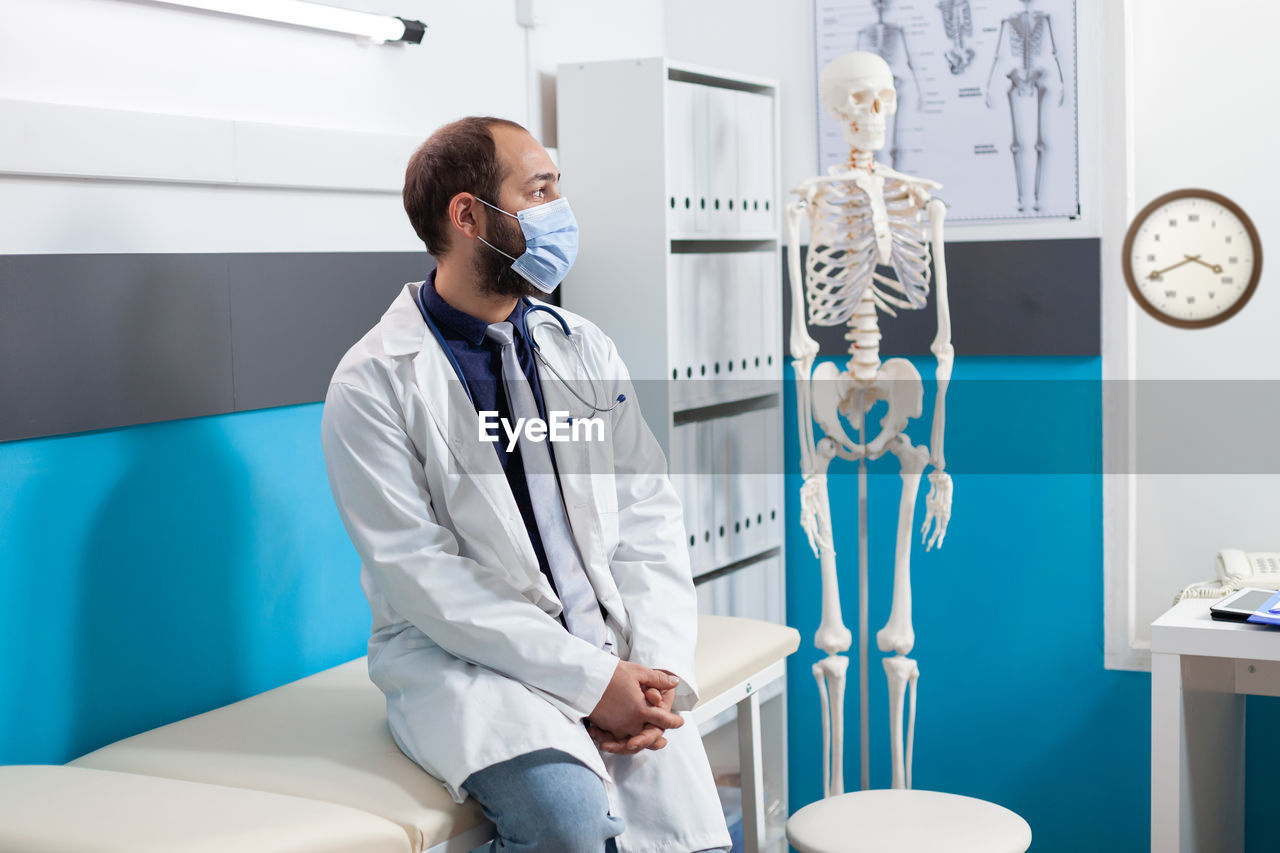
3:41
